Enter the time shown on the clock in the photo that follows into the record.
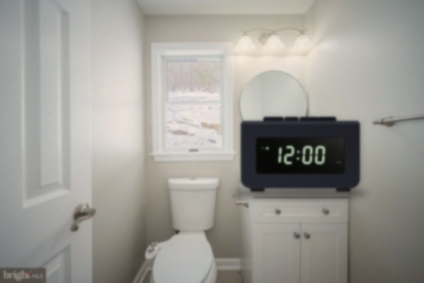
12:00
